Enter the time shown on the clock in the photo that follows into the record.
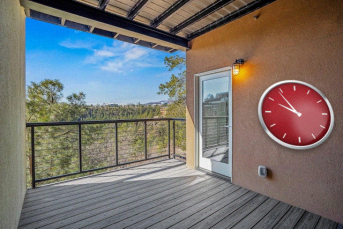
9:54
